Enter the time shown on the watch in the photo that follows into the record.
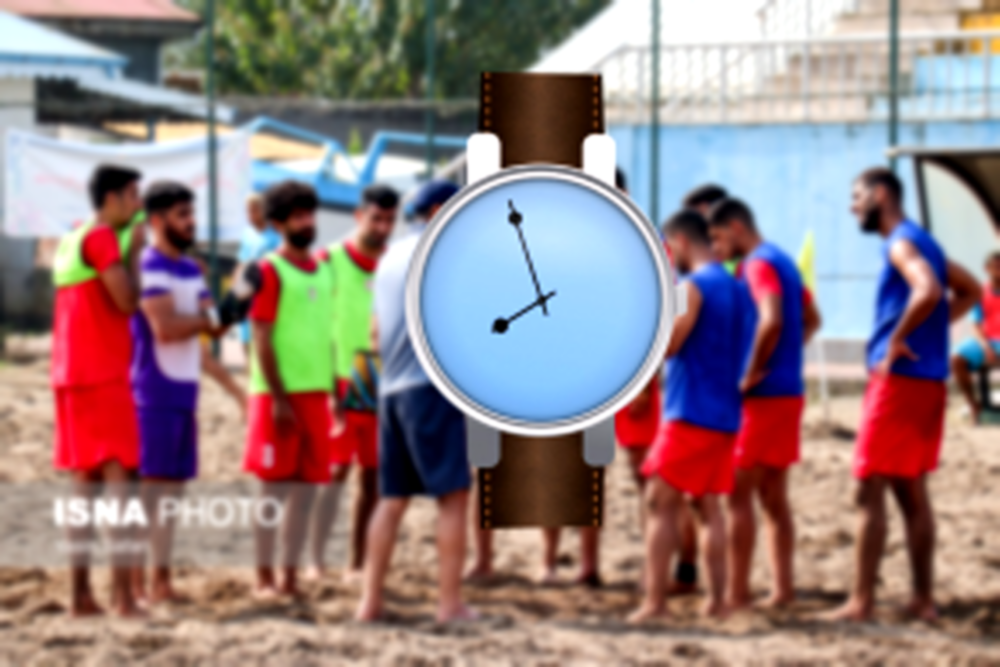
7:57
